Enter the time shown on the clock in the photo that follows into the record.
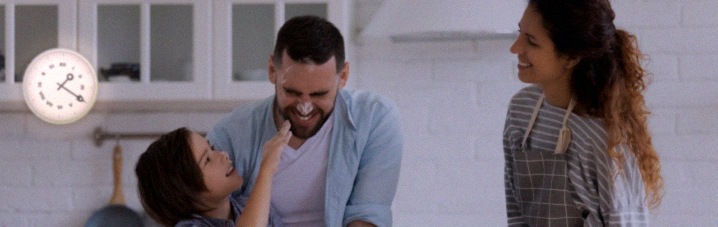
1:20
